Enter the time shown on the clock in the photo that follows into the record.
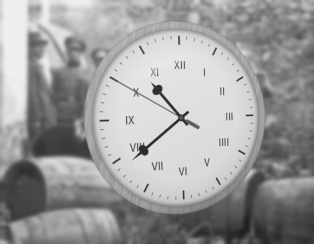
10:38:50
